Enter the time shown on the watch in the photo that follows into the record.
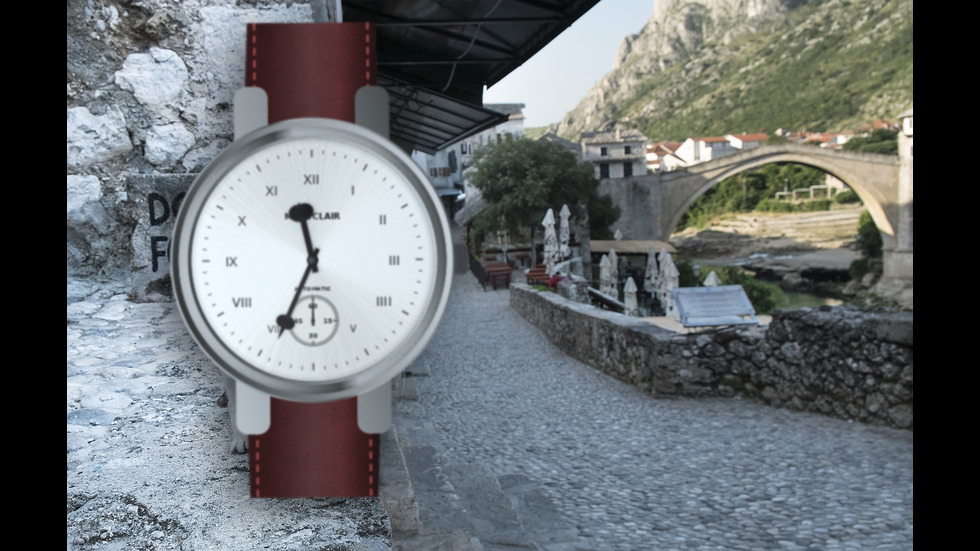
11:34
